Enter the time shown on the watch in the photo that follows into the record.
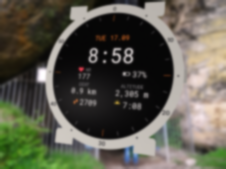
8:58
